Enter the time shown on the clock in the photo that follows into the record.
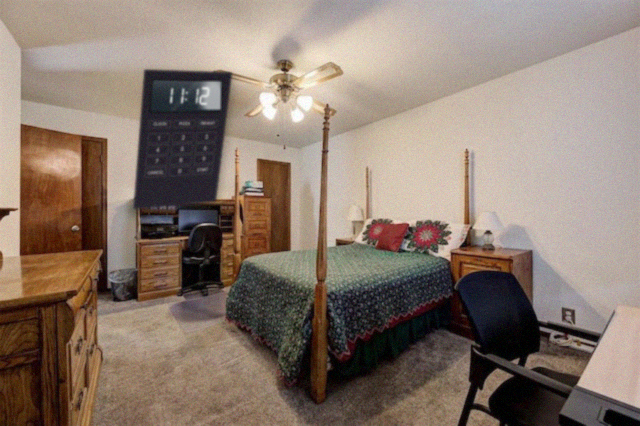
11:12
